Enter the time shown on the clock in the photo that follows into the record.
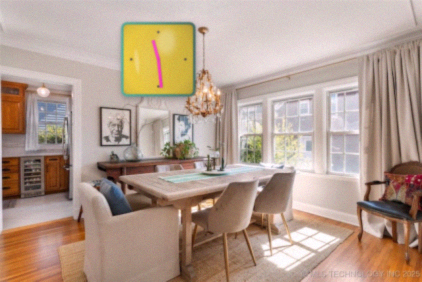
11:29
